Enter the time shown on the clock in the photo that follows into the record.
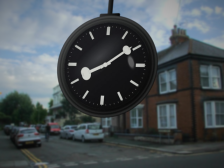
8:09
